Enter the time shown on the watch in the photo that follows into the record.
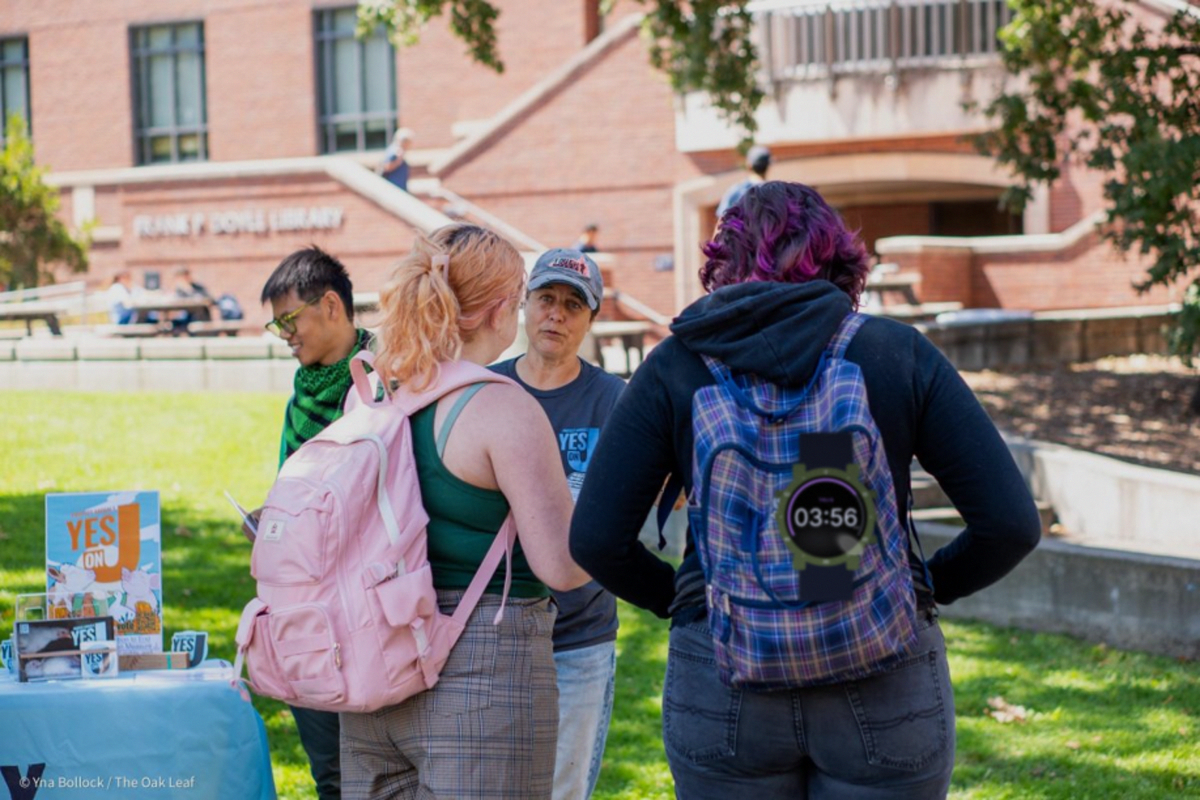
3:56
